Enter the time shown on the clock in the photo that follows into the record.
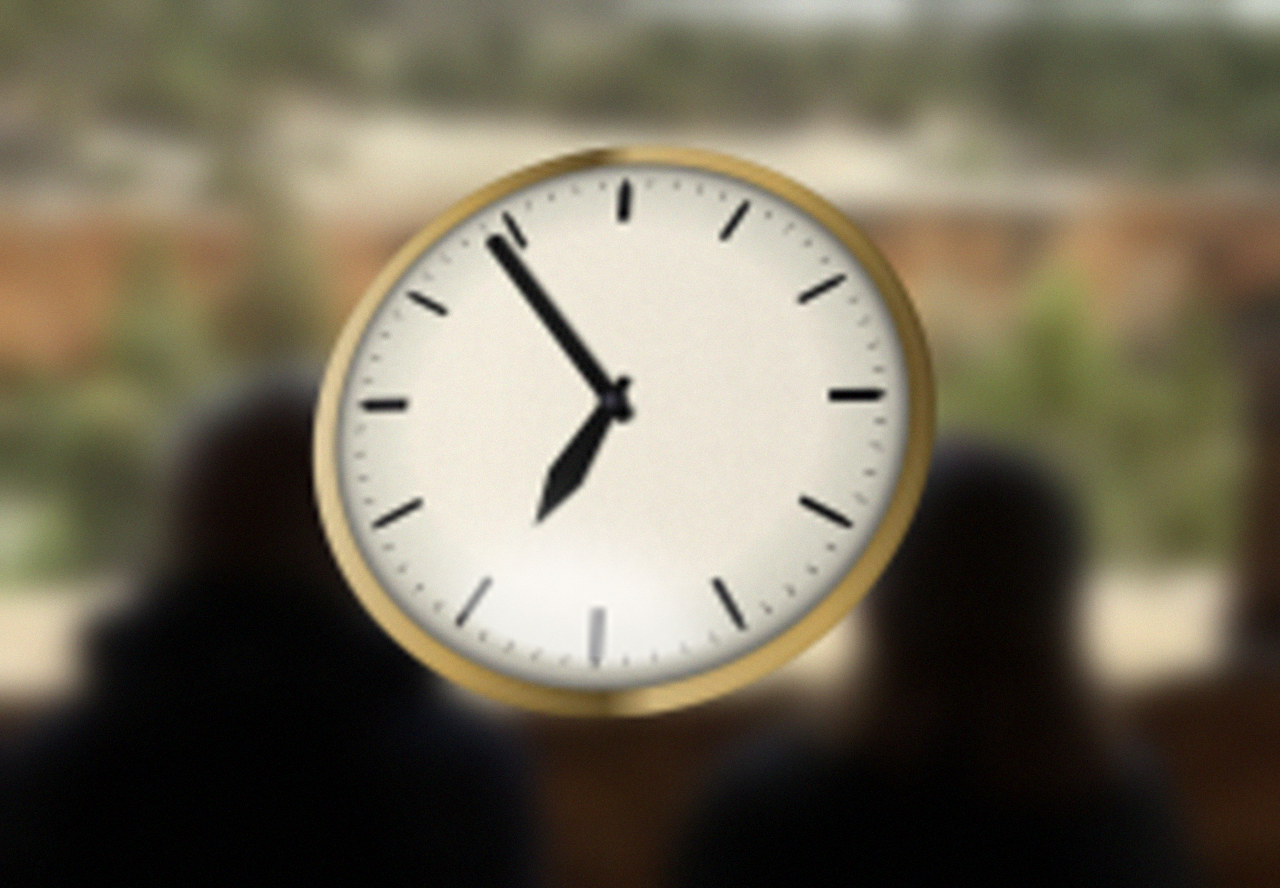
6:54
